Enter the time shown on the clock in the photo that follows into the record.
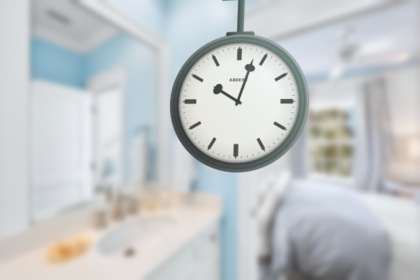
10:03
